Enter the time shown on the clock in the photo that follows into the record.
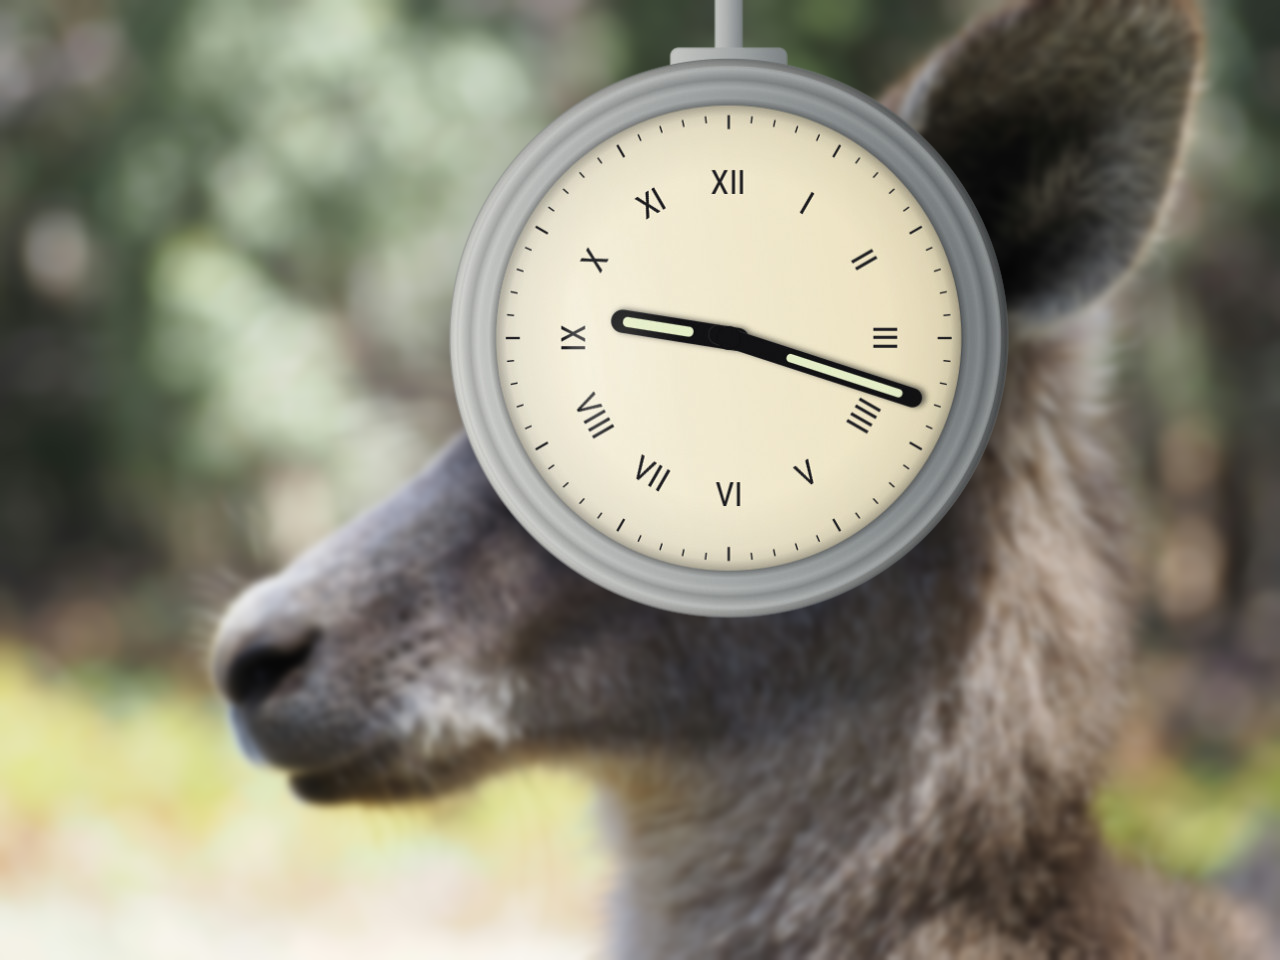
9:18
